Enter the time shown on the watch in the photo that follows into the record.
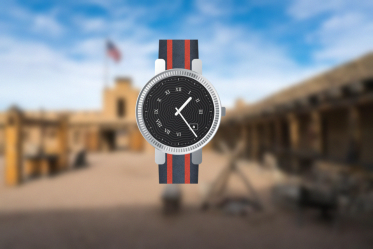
1:24
